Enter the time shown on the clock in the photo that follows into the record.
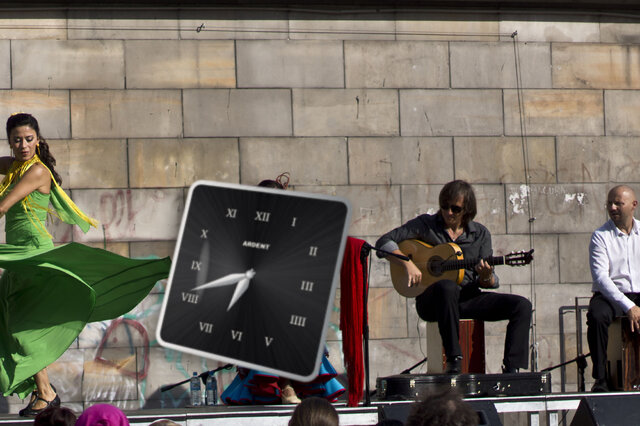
6:41
